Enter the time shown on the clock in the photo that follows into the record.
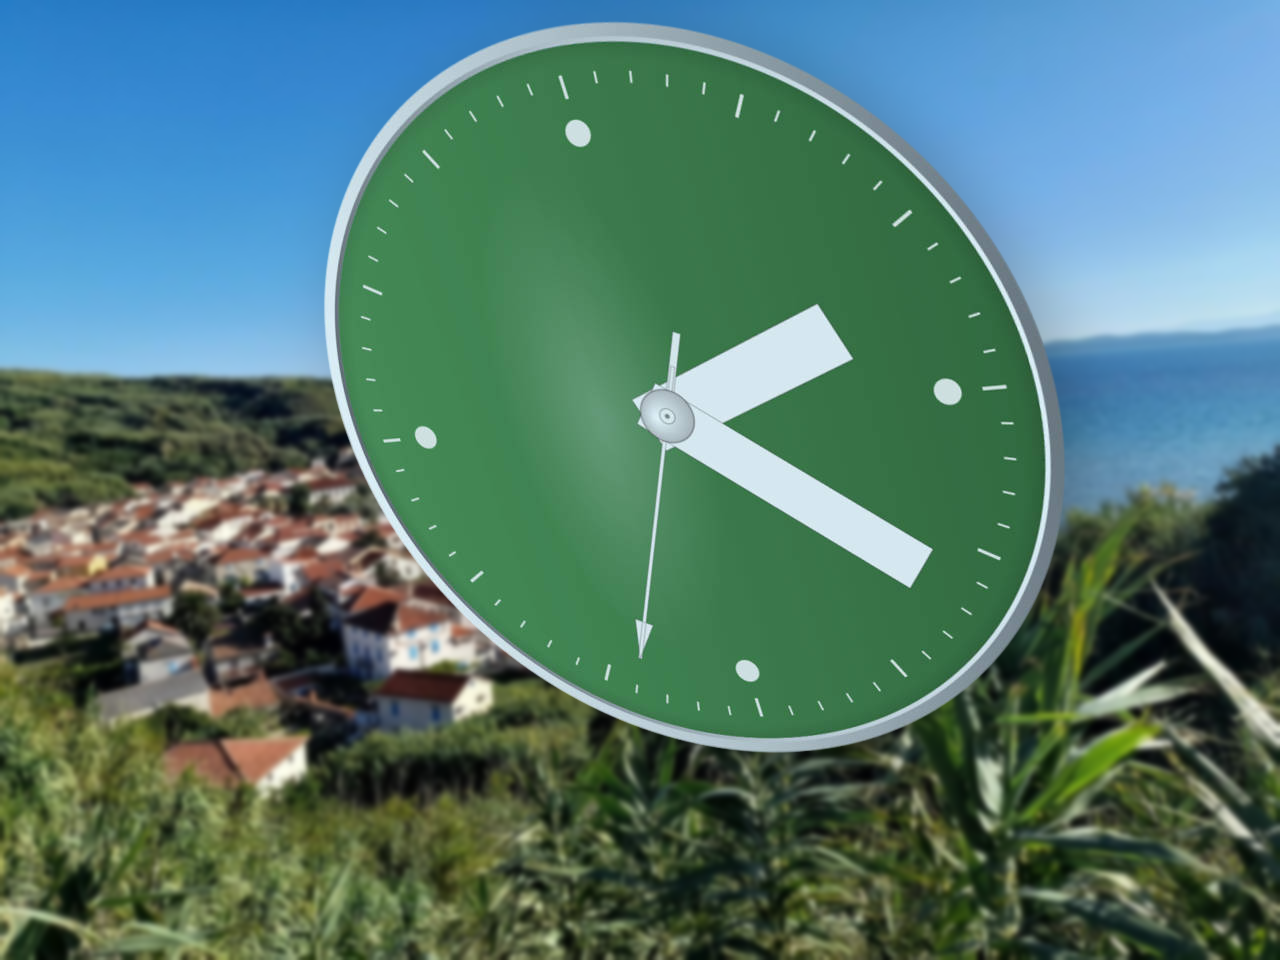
2:21:34
